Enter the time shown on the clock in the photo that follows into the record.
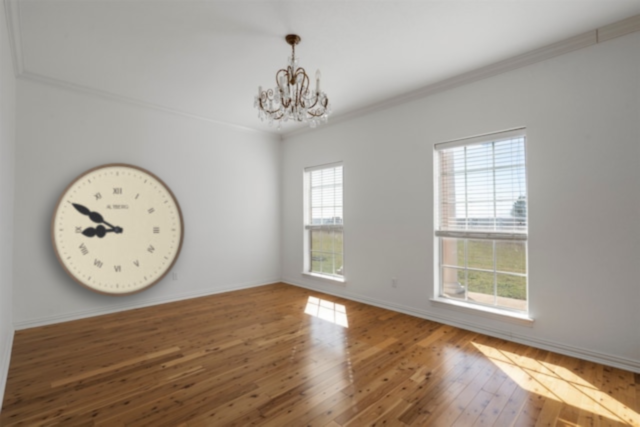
8:50
